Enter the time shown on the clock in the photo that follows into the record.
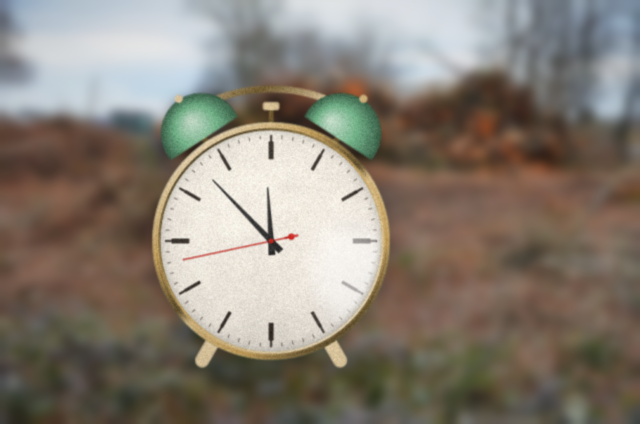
11:52:43
